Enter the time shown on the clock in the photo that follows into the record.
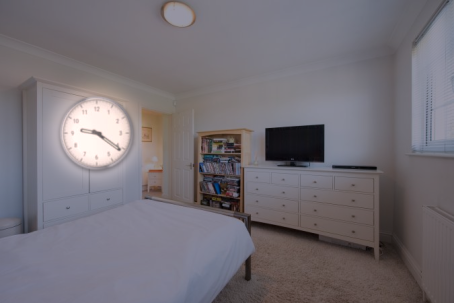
9:21
